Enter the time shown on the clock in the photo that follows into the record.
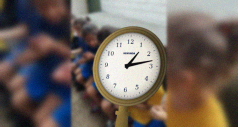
1:13
